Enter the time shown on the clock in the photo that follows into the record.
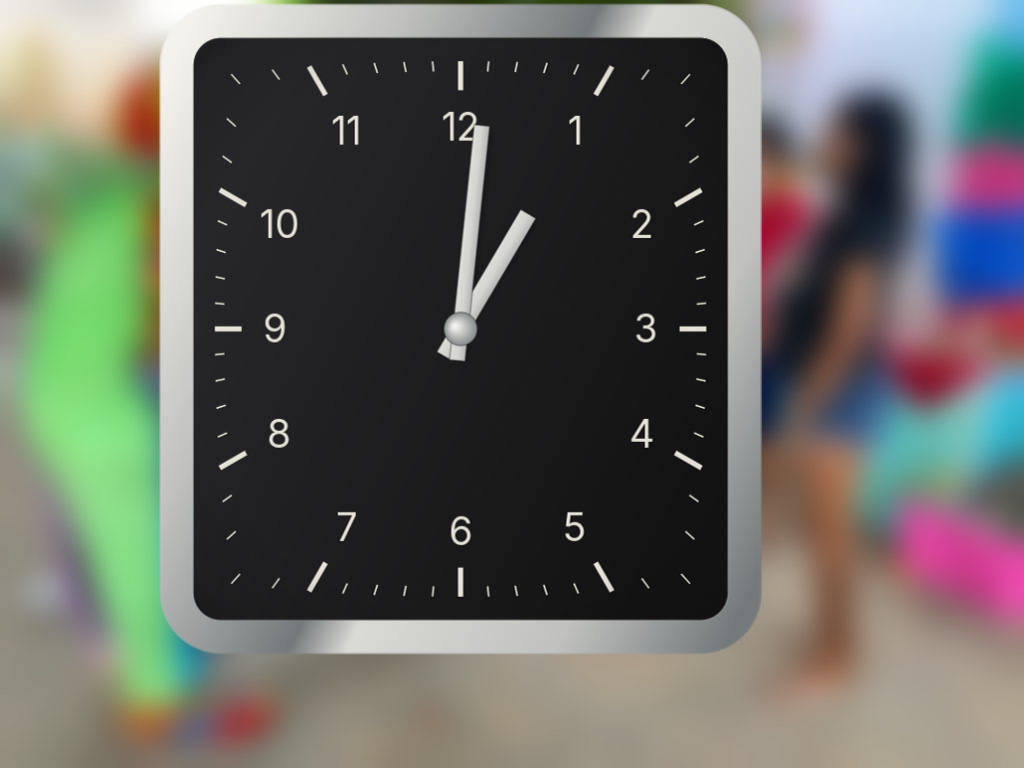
1:01
